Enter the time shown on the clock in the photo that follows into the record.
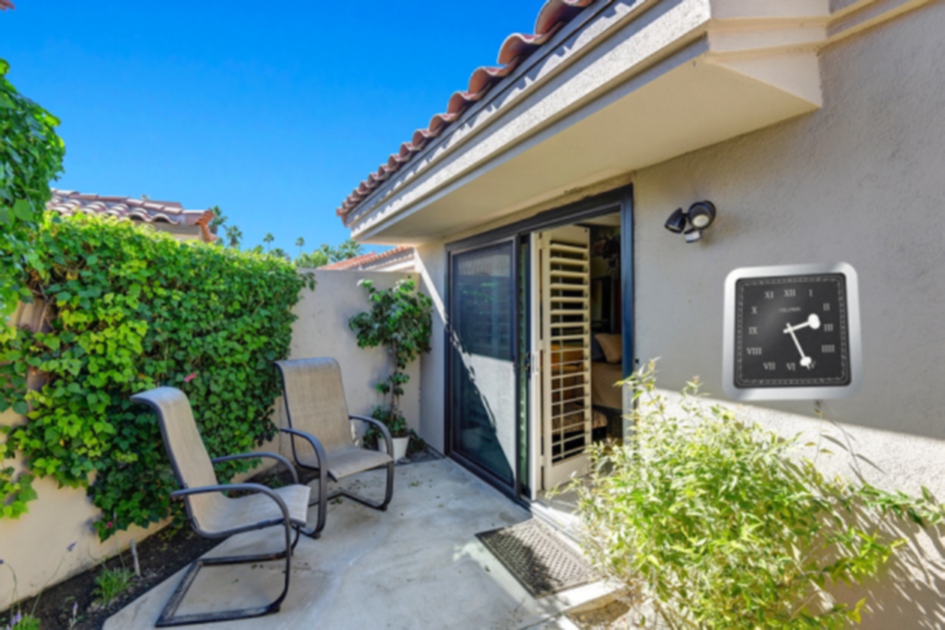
2:26
